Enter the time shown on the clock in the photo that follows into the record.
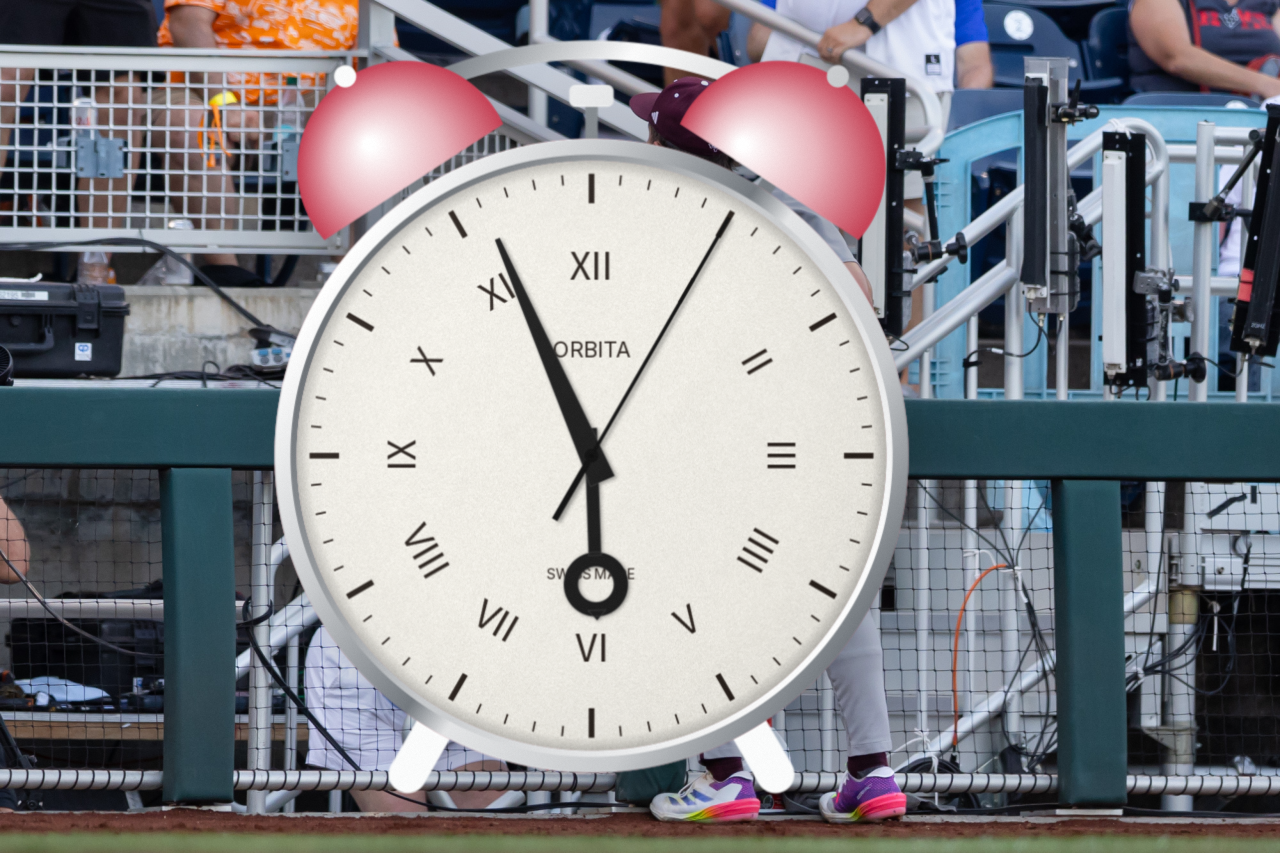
5:56:05
